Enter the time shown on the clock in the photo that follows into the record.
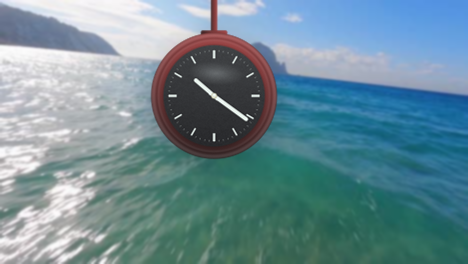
10:21
